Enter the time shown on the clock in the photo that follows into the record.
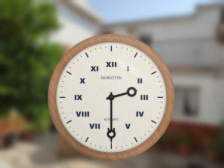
2:30
